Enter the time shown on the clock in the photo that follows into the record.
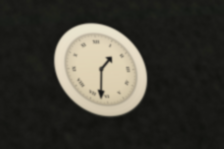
1:32
